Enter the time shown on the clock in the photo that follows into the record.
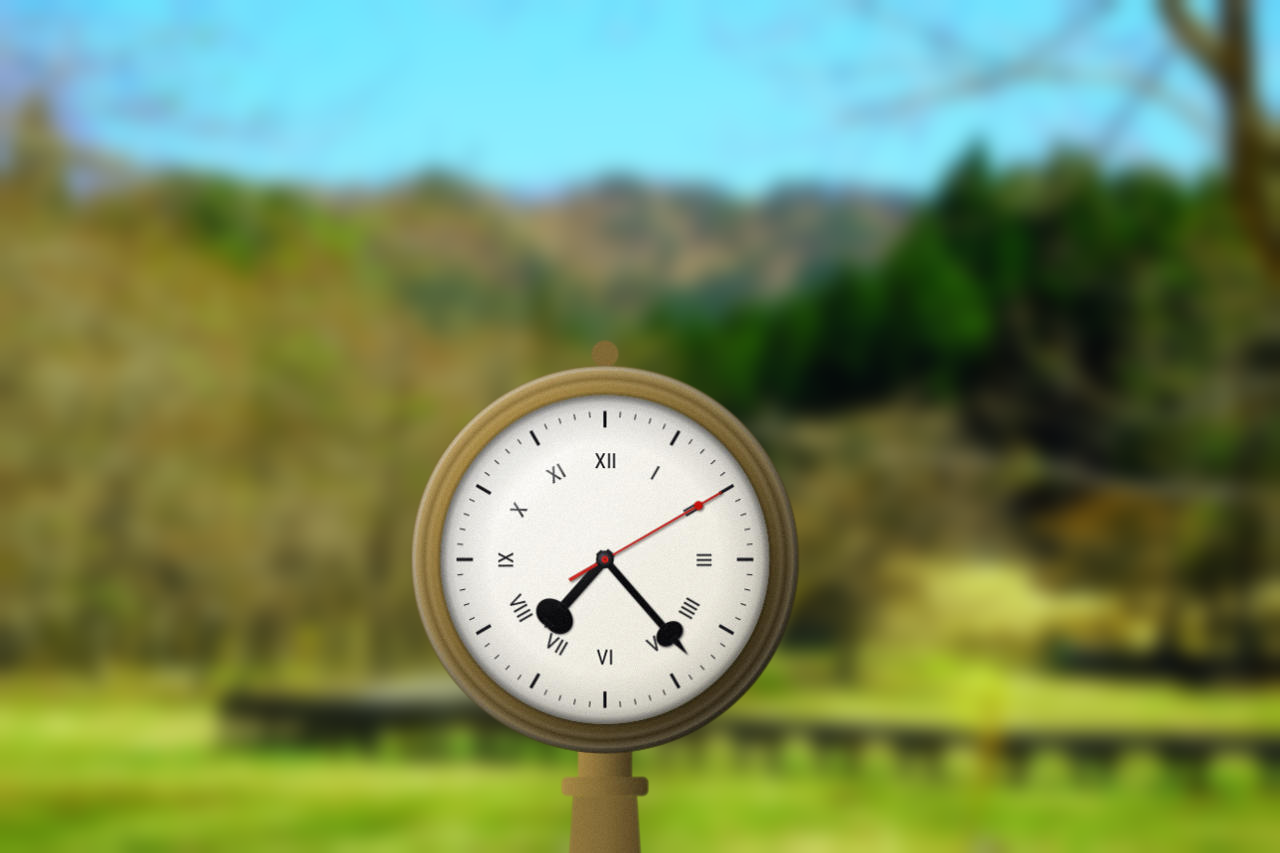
7:23:10
